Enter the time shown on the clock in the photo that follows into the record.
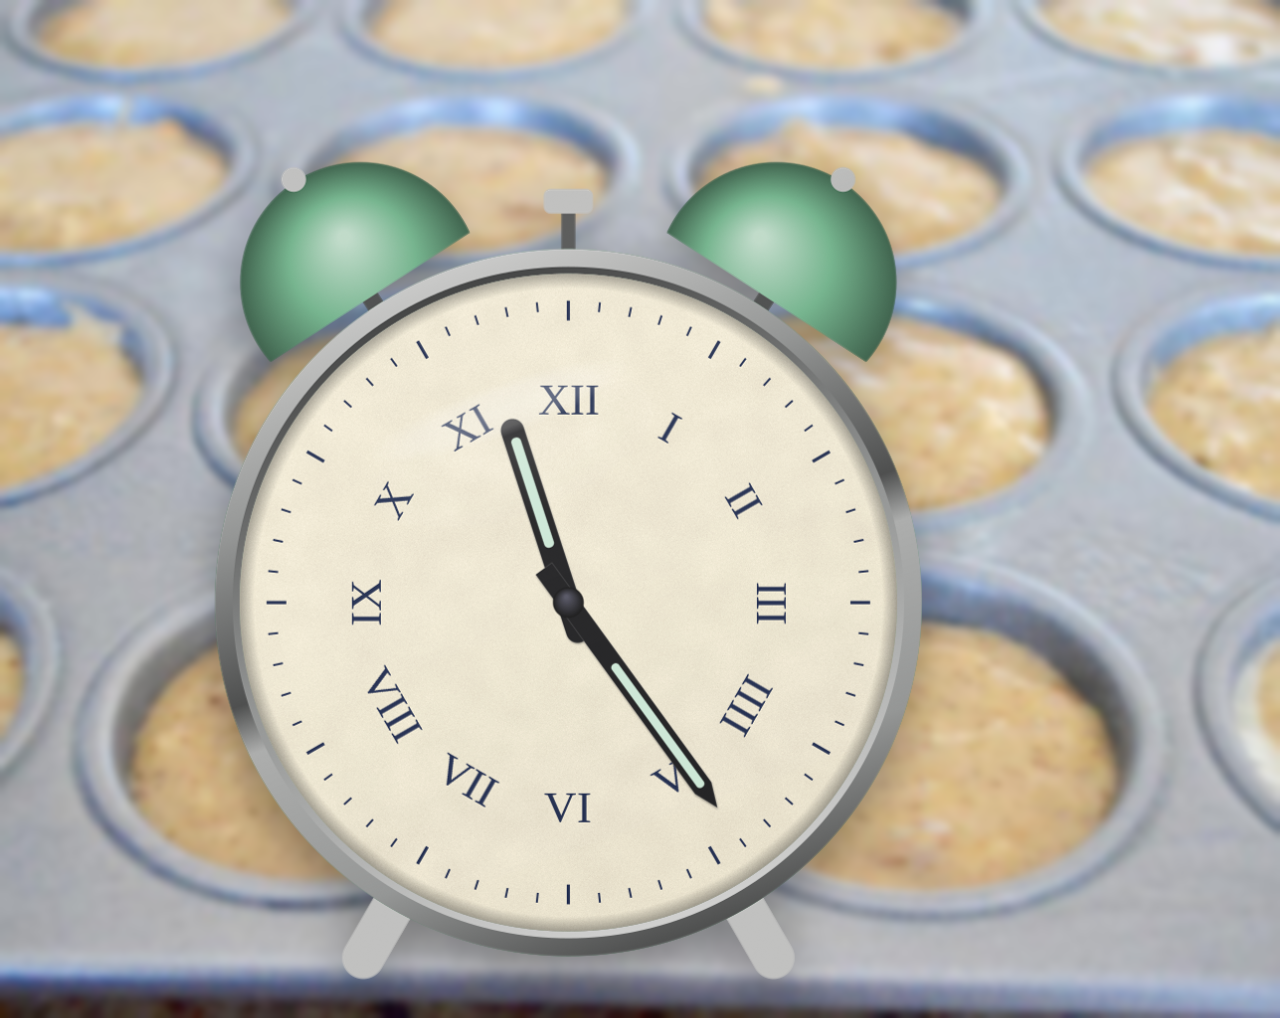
11:24
